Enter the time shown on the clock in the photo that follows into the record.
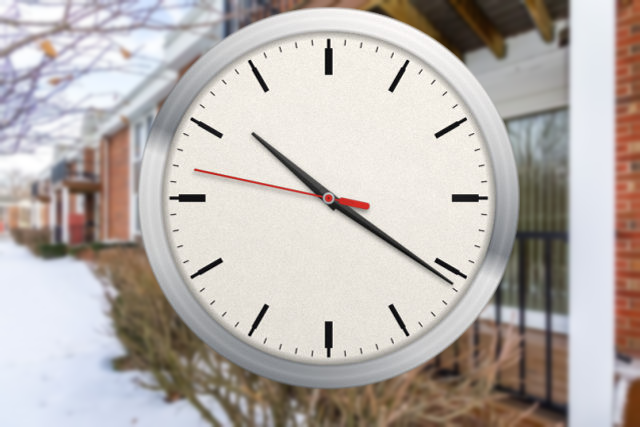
10:20:47
